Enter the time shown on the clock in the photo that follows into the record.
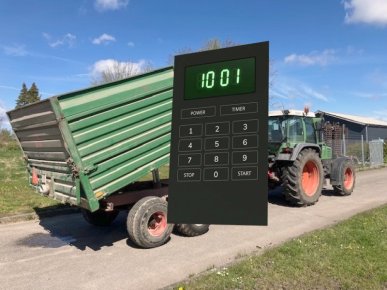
10:01
